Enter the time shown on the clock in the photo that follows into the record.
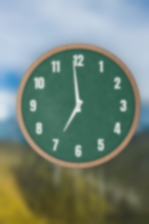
6:59
